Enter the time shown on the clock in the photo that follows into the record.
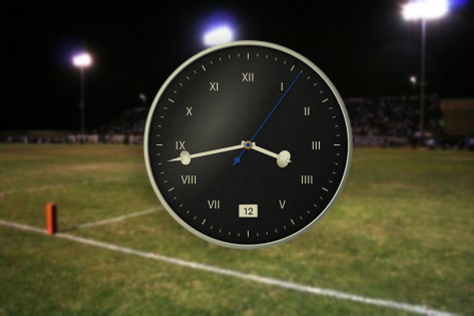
3:43:06
